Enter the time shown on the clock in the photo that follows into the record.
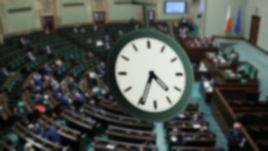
4:34
